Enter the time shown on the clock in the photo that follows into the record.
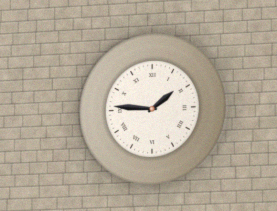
1:46
